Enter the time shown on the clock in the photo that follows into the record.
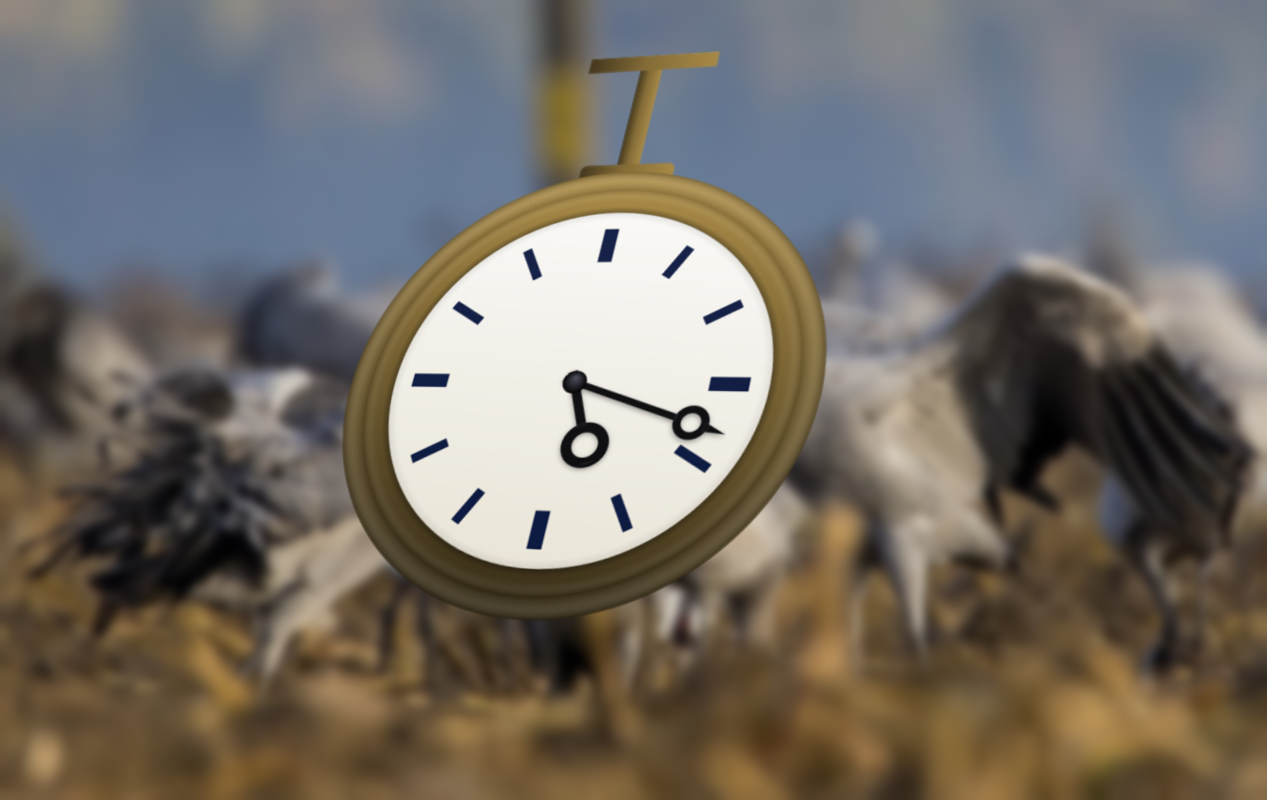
5:18
